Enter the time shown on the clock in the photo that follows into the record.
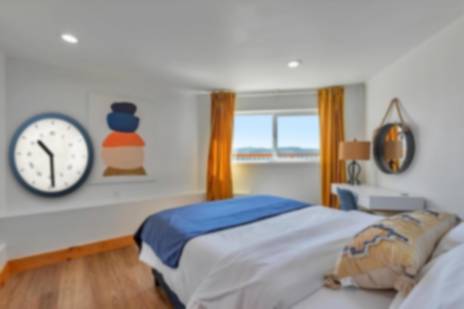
10:29
